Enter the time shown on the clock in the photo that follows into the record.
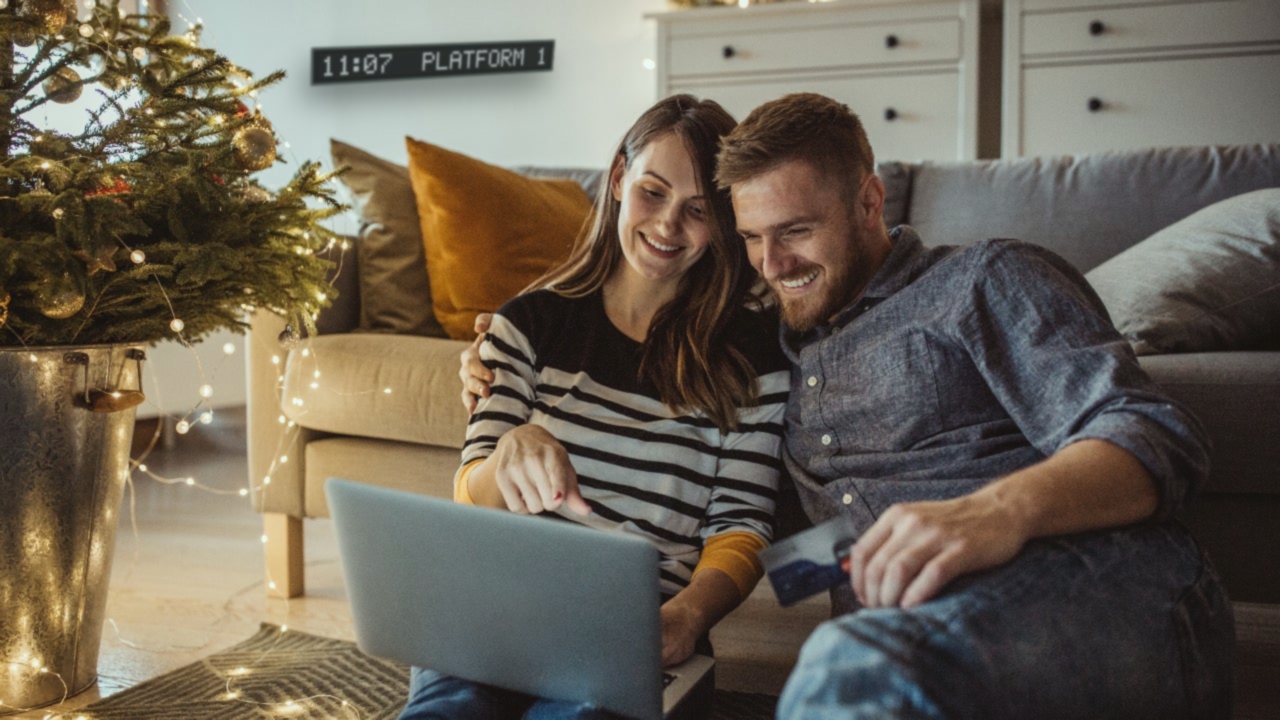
11:07
